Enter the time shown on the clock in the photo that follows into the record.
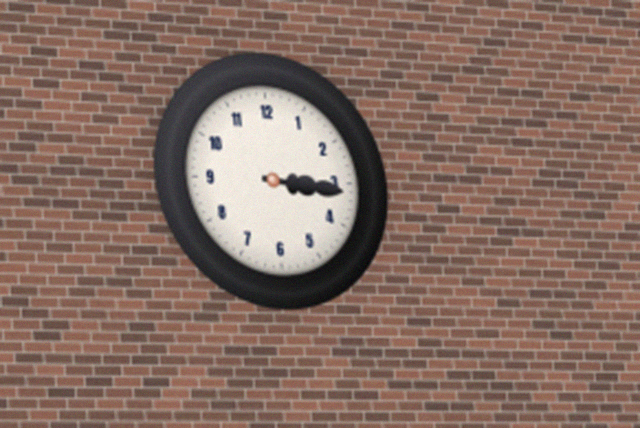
3:16
